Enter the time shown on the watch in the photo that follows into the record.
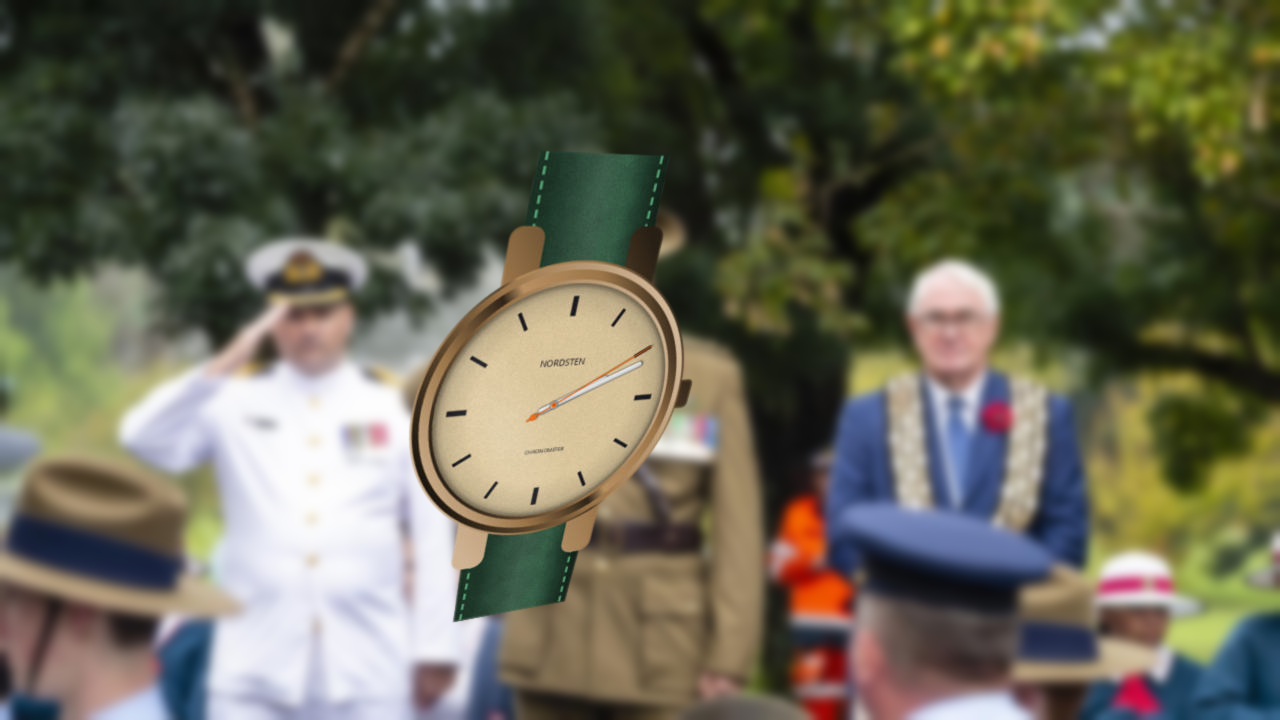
2:11:10
